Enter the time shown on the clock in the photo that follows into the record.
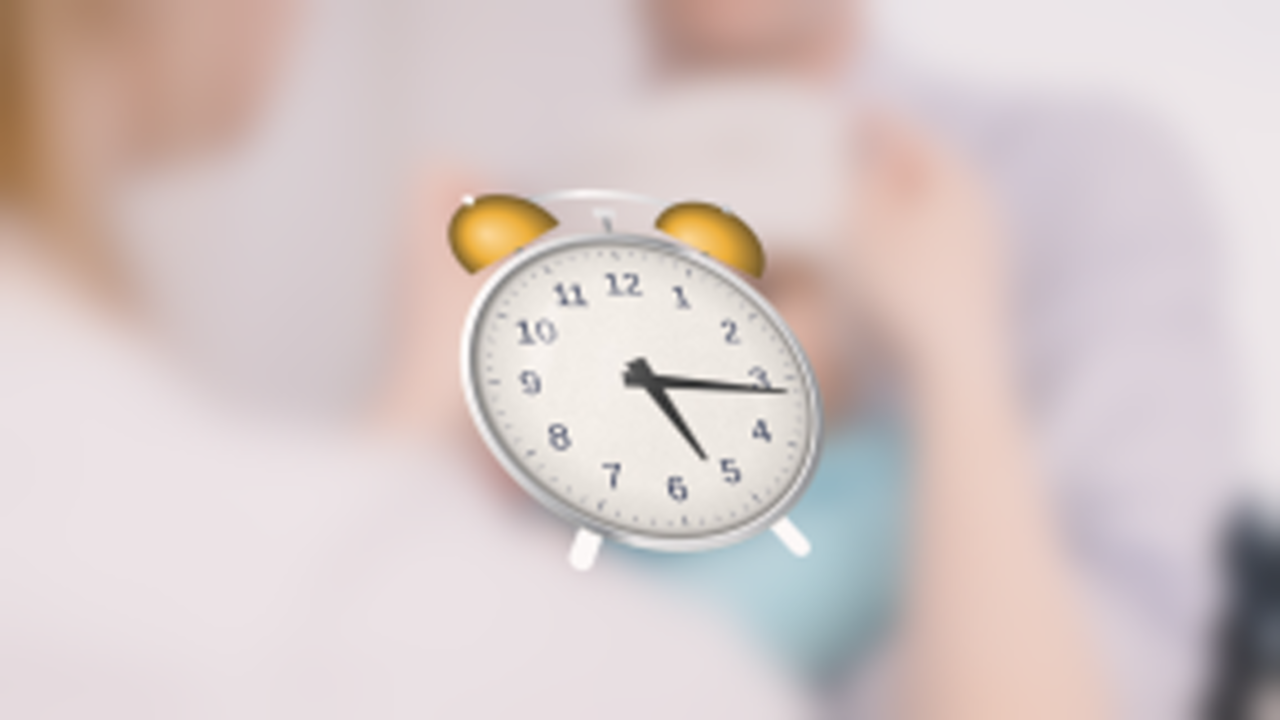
5:16
